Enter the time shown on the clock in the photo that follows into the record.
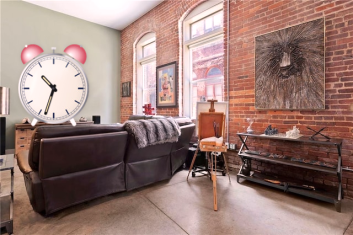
10:33
